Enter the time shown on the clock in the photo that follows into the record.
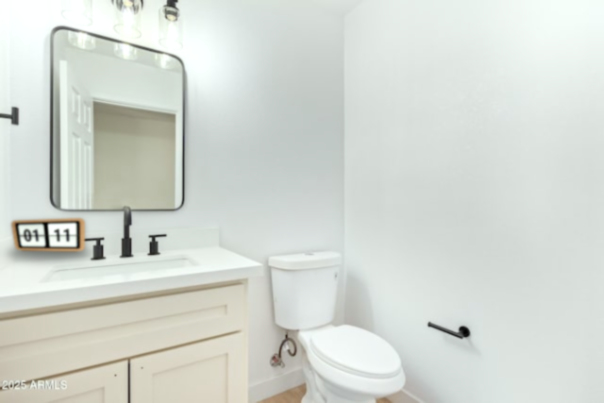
1:11
